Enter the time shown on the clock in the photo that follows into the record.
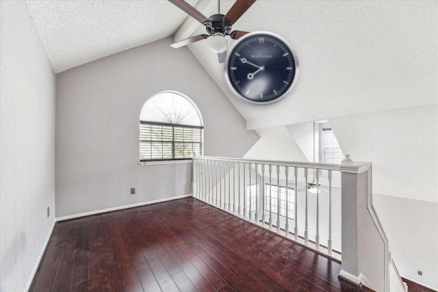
7:49
